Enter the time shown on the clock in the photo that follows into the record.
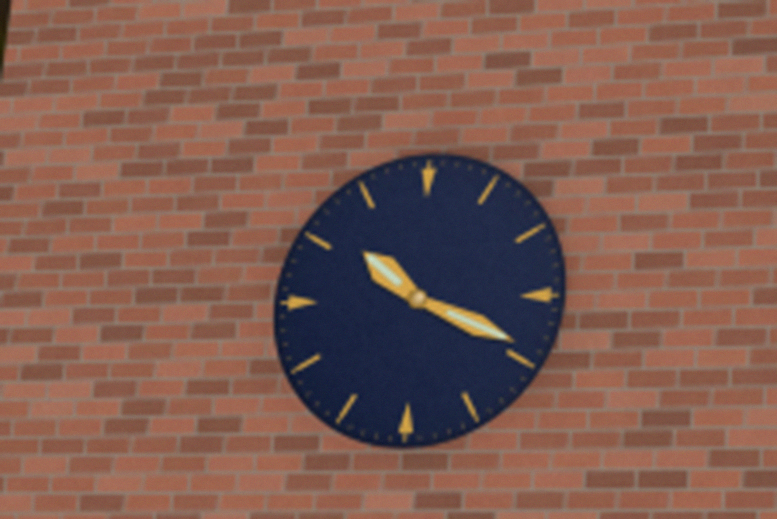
10:19
